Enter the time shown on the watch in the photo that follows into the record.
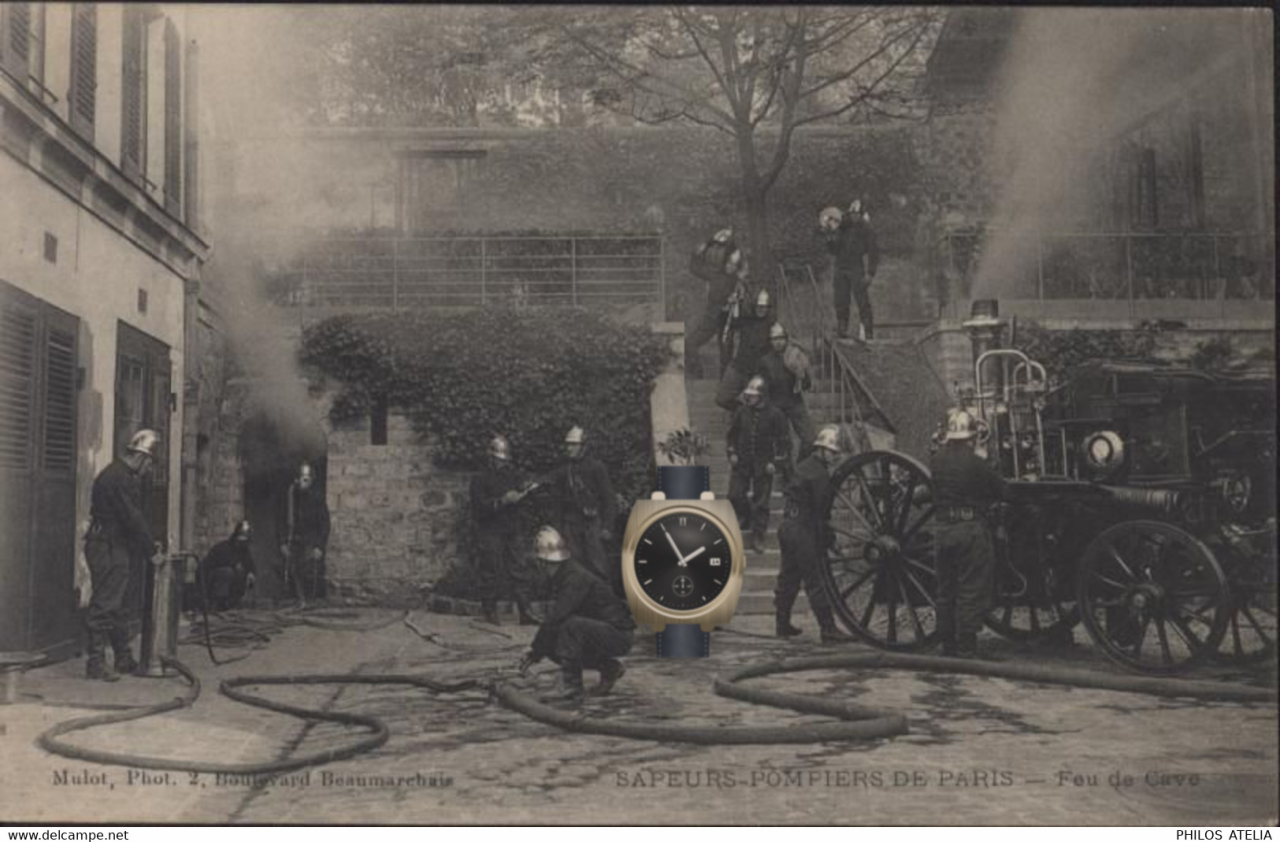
1:55
